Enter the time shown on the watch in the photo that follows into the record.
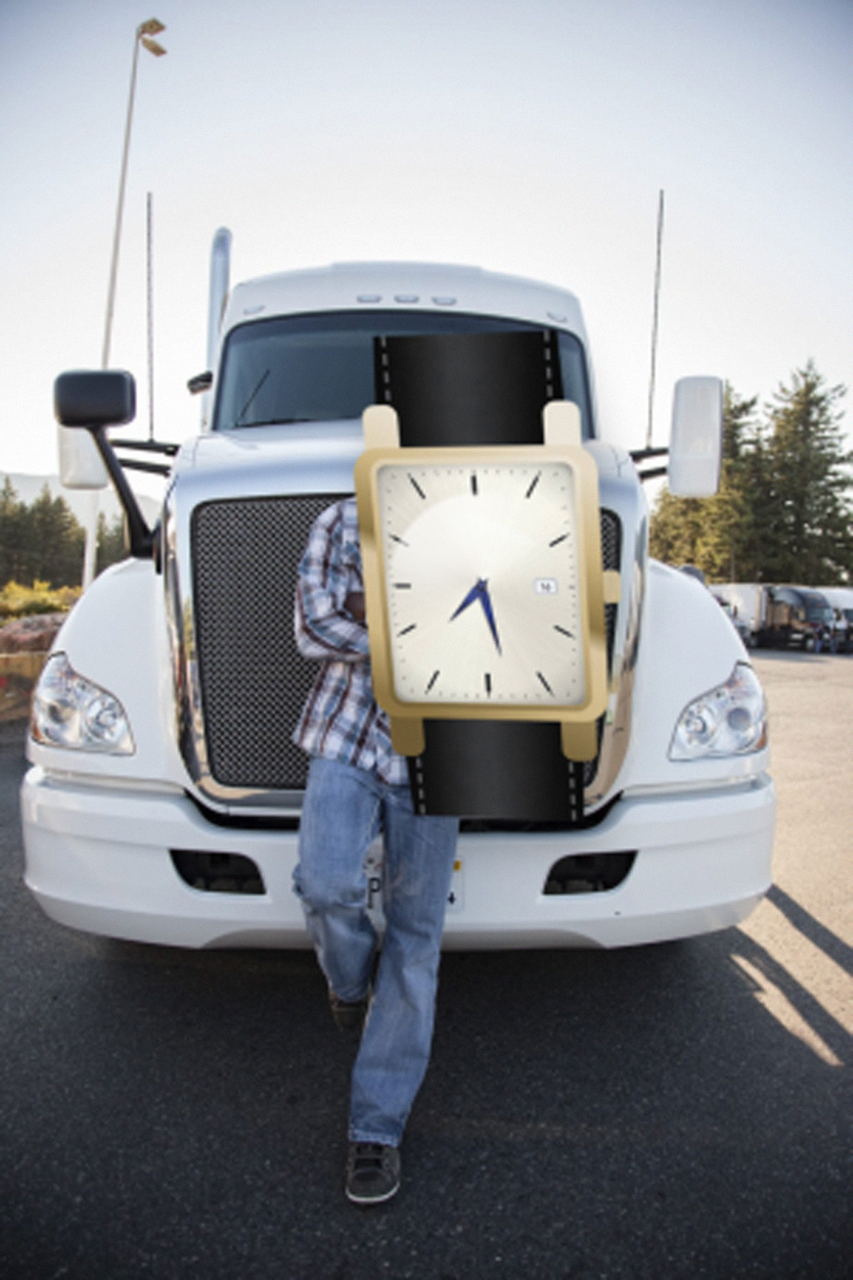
7:28
